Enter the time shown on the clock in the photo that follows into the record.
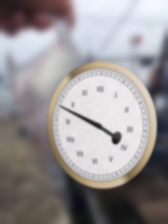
3:48
